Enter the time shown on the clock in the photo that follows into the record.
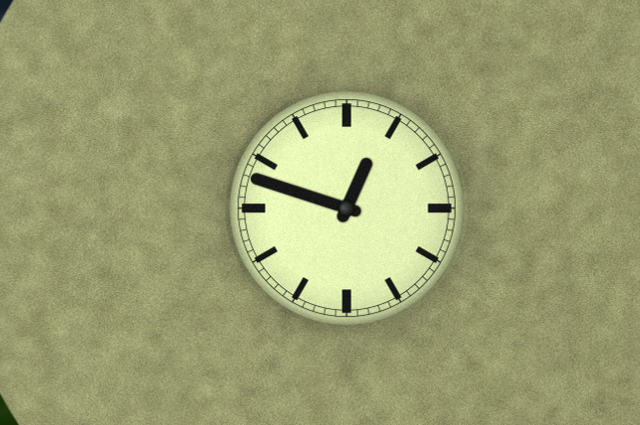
12:48
